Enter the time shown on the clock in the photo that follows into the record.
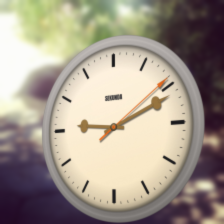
9:11:09
